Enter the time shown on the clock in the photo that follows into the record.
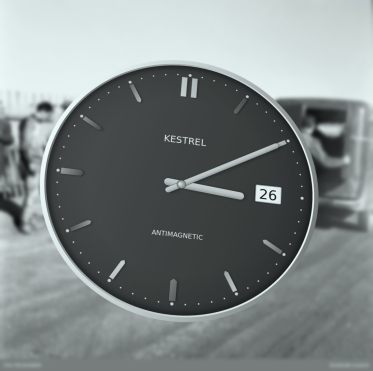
3:10
